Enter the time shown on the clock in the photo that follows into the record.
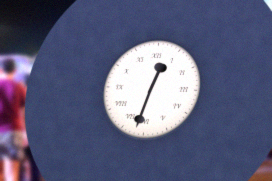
12:32
